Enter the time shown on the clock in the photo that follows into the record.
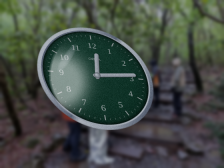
12:14
